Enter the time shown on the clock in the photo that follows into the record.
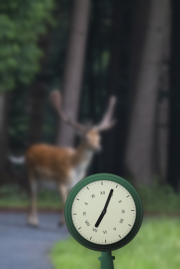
7:04
